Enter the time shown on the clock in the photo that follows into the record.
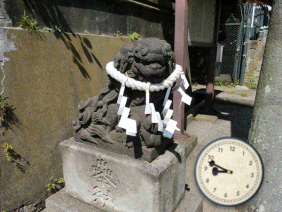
8:48
